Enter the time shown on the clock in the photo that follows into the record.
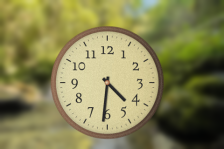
4:31
